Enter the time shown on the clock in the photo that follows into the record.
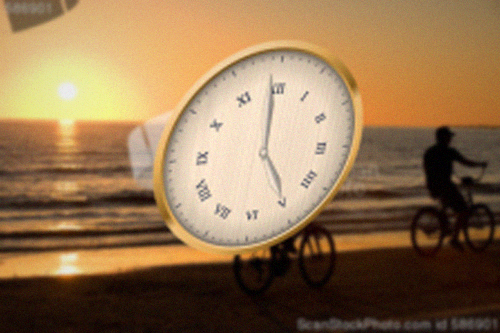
4:59
